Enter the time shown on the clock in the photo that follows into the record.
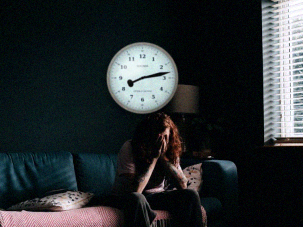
8:13
